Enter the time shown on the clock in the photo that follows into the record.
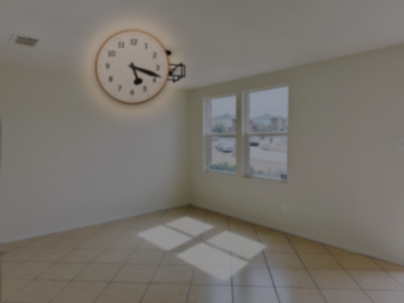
5:18
